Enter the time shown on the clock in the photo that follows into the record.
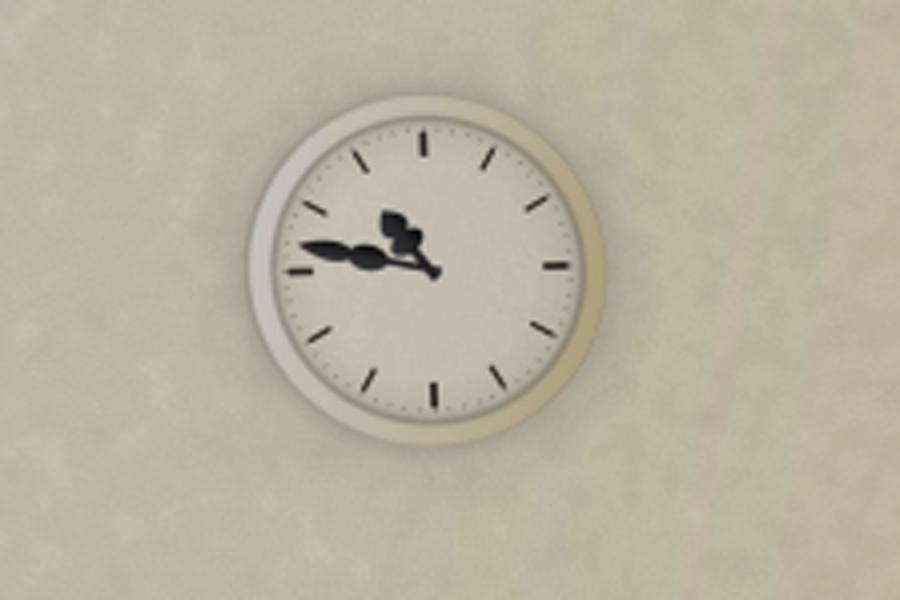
10:47
